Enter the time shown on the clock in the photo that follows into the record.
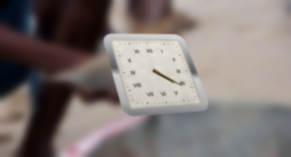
4:21
